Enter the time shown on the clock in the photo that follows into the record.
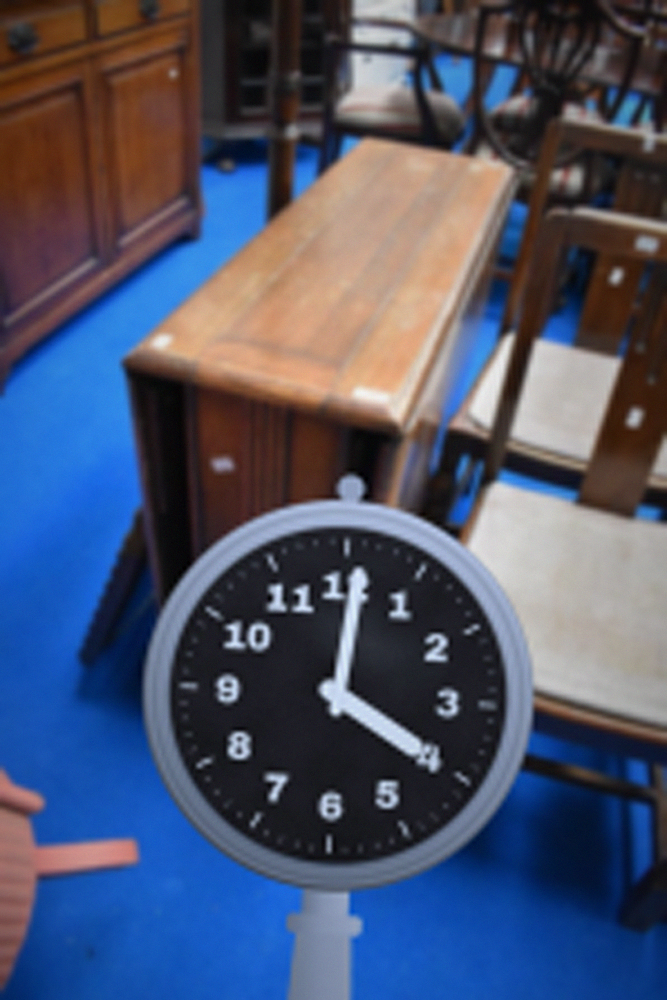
4:01
